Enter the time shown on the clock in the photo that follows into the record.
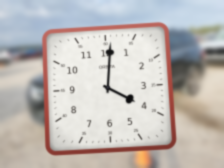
4:01
